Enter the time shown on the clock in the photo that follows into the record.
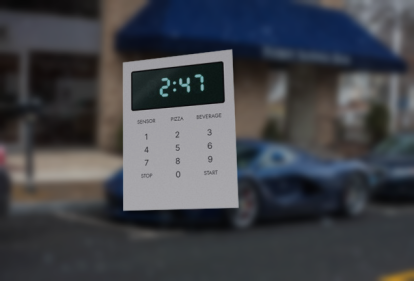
2:47
